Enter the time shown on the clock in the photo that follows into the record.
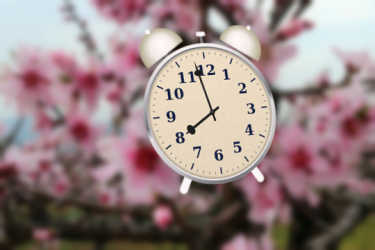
7:58
